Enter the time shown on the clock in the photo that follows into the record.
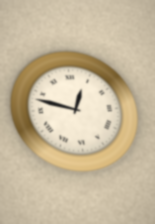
12:48
